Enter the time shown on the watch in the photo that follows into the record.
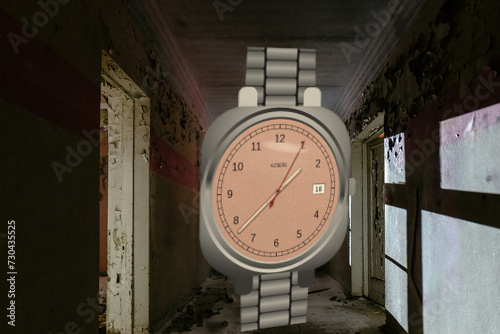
1:38:05
